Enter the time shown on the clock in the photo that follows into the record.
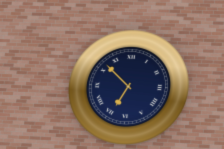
6:52
